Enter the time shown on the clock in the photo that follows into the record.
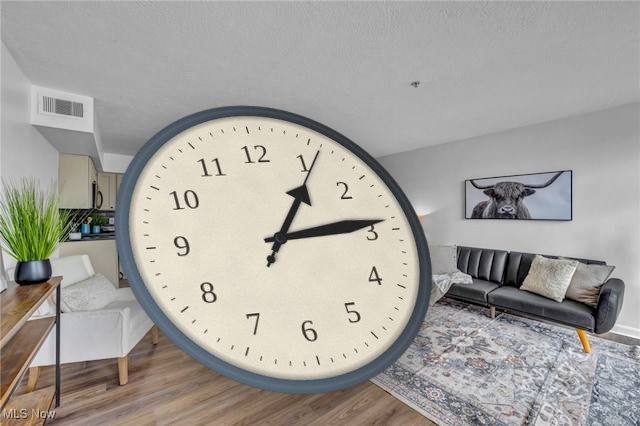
1:14:06
